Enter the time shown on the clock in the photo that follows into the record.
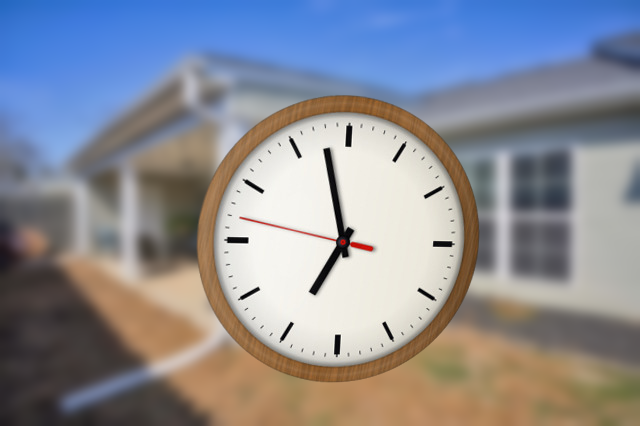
6:57:47
